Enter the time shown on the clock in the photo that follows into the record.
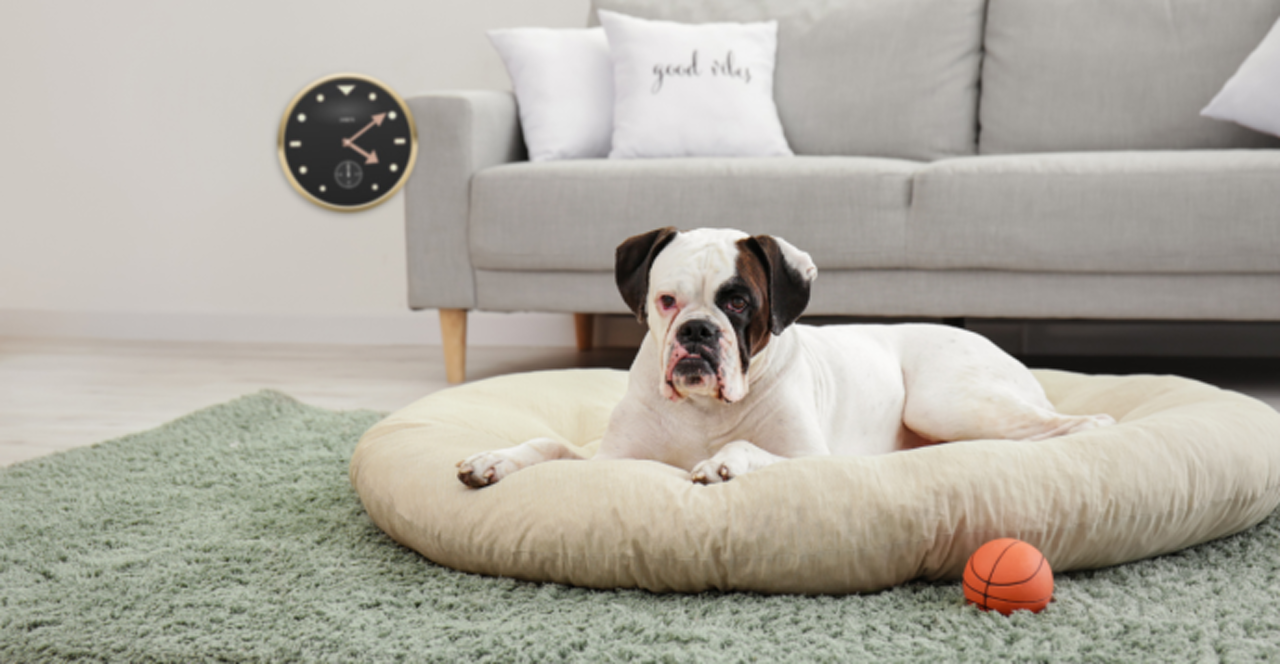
4:09
